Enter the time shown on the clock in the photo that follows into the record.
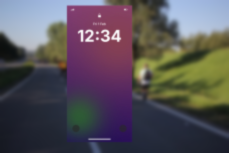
12:34
